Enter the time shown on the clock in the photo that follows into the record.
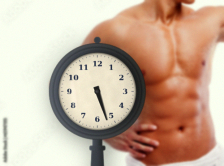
5:27
